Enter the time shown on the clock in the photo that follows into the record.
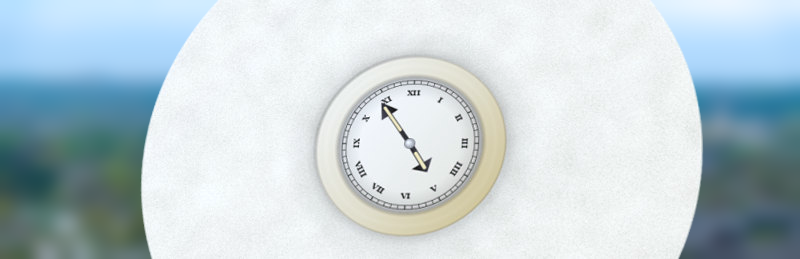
4:54
